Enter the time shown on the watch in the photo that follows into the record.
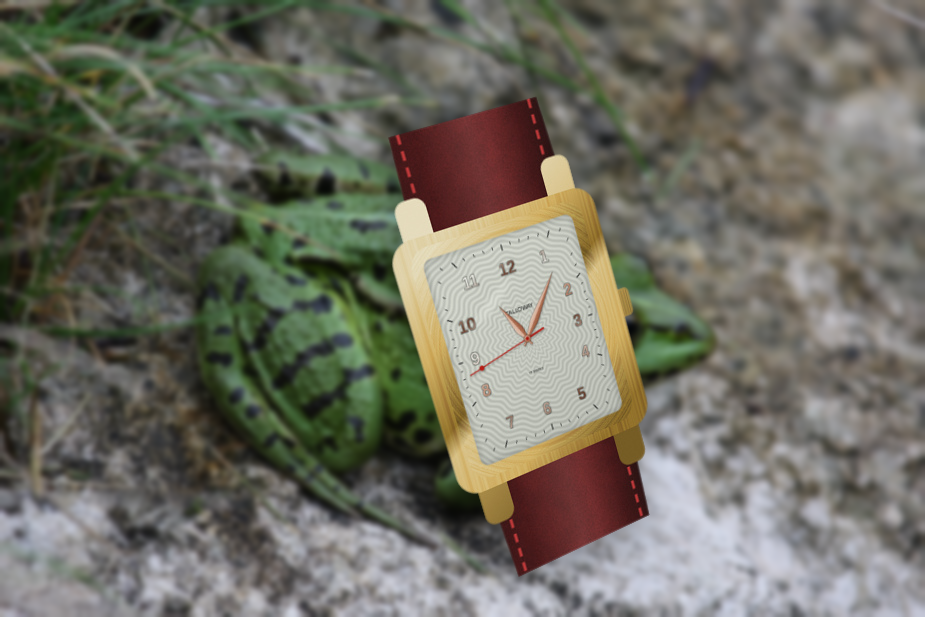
11:06:43
